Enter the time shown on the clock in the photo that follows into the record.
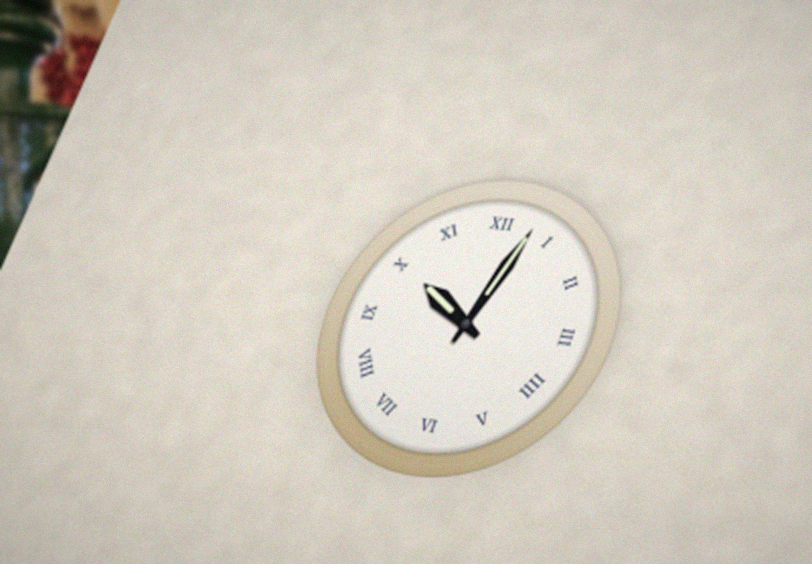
10:03
